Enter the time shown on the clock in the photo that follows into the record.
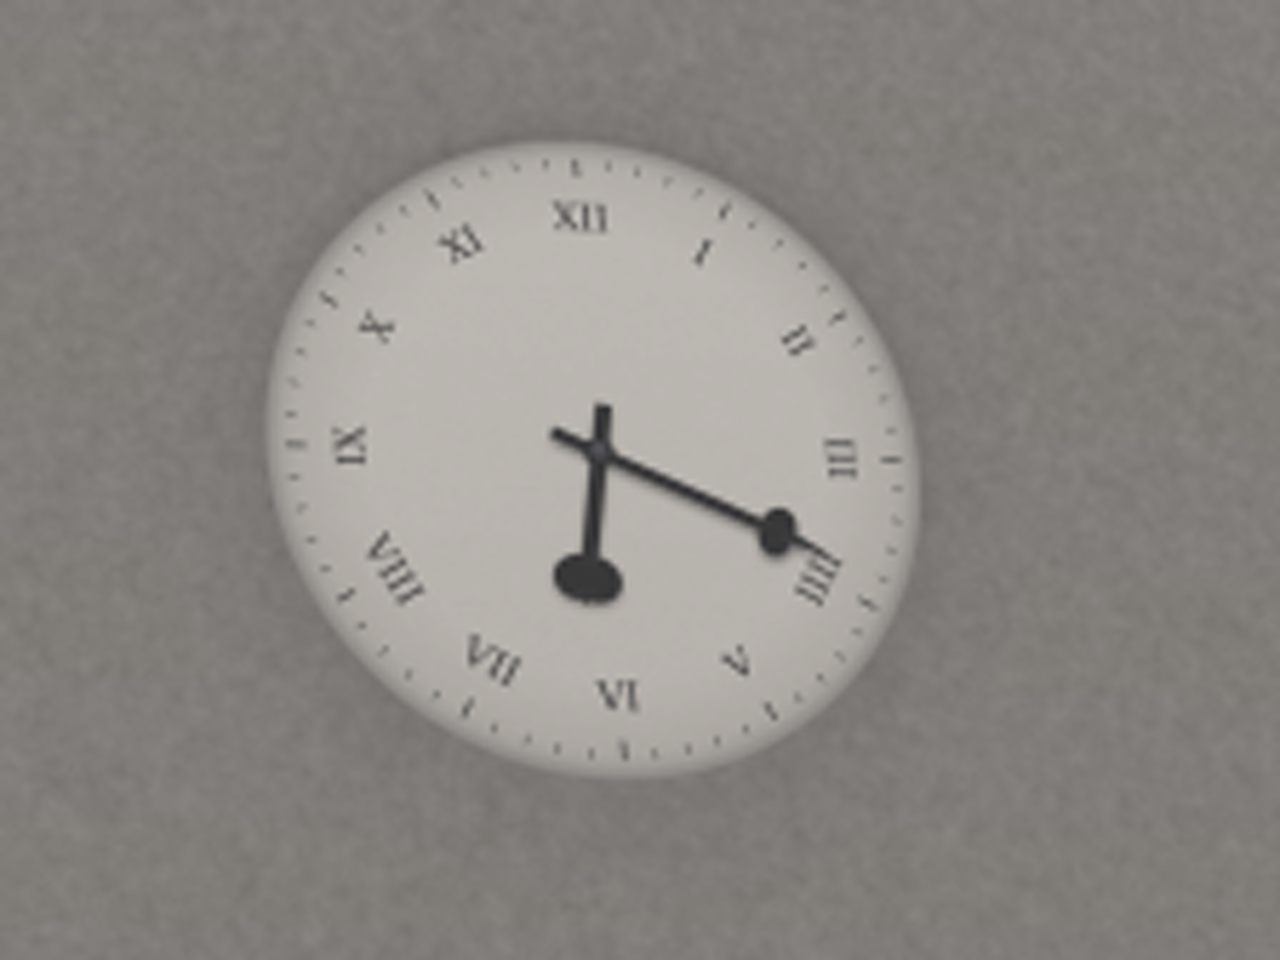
6:19
